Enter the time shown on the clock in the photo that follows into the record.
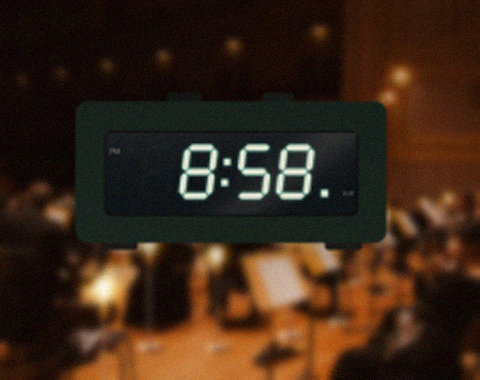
8:58
